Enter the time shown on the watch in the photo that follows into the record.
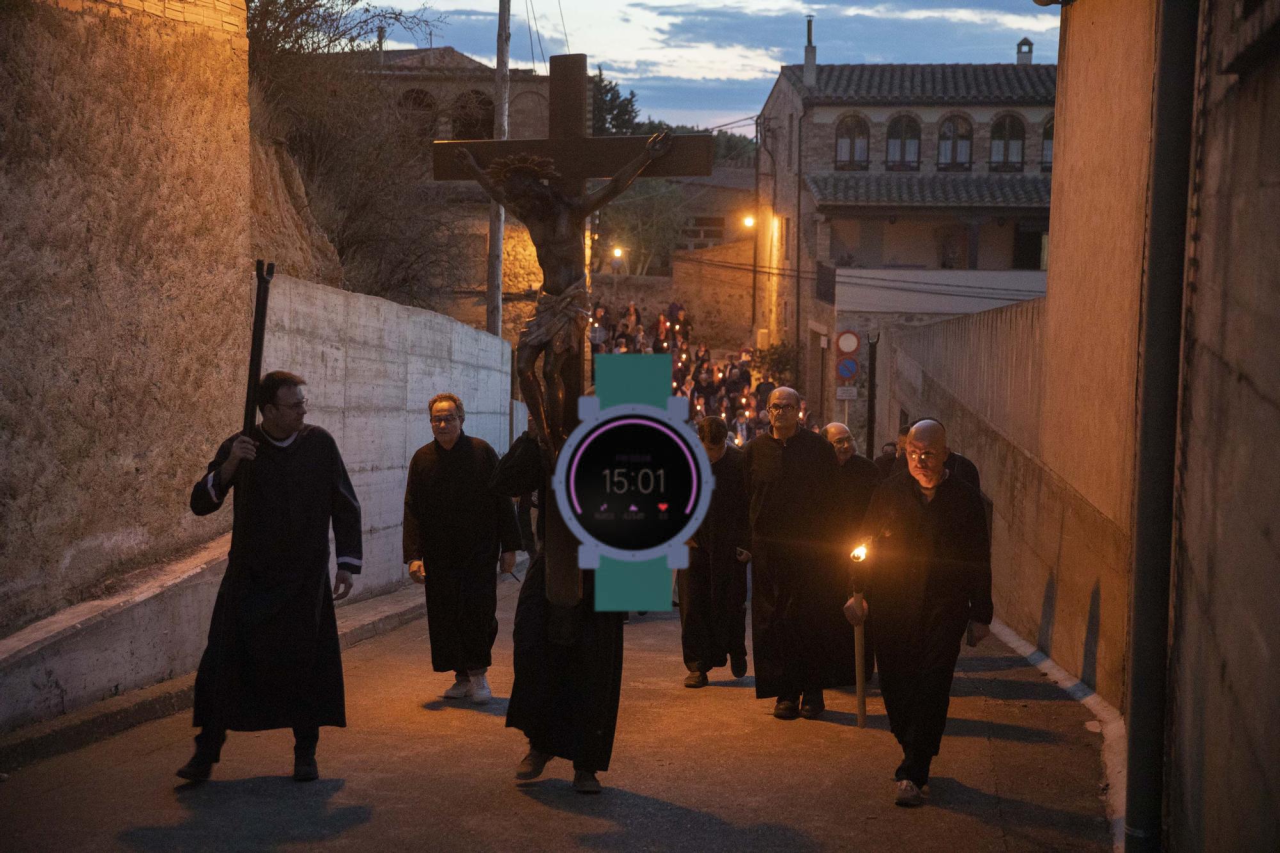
15:01
